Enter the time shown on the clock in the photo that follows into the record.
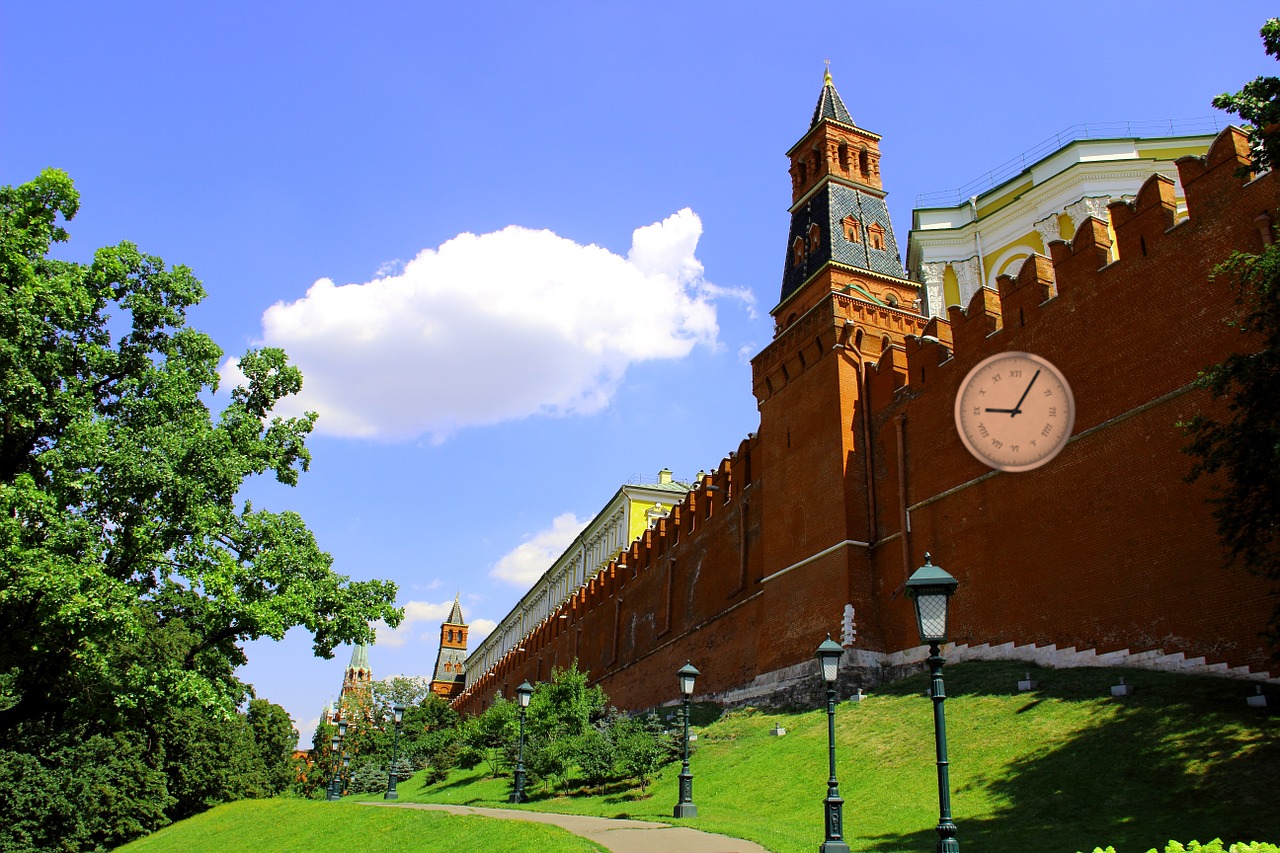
9:05
